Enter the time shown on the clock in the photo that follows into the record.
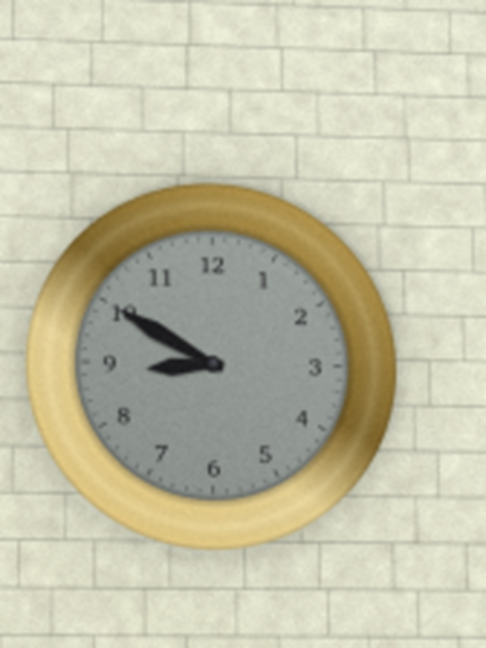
8:50
